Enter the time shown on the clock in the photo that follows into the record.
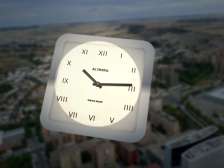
10:14
